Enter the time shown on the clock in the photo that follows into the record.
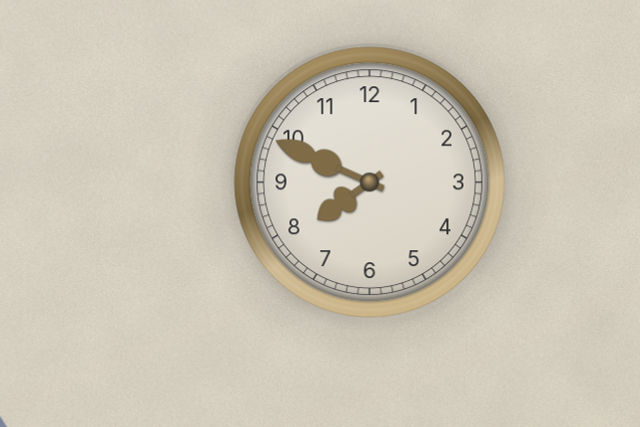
7:49
